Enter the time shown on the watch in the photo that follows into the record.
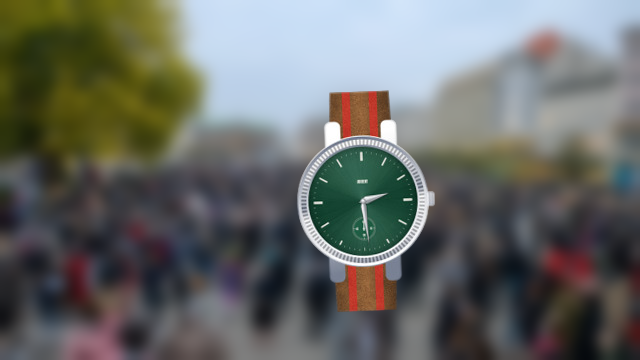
2:29
